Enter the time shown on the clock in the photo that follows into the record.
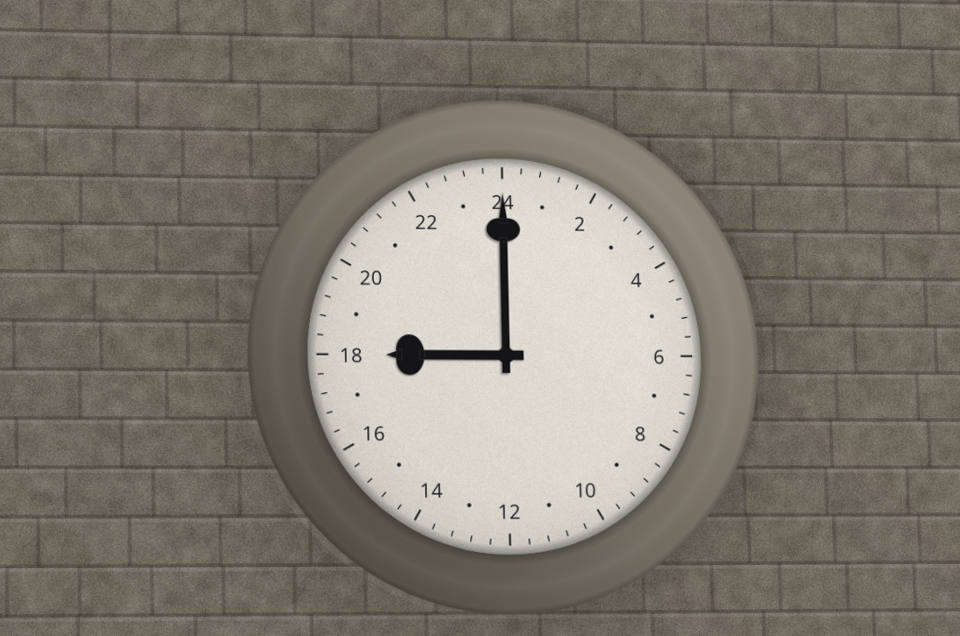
18:00
